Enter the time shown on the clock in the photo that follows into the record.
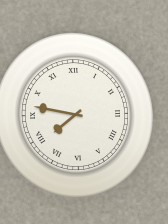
7:47
